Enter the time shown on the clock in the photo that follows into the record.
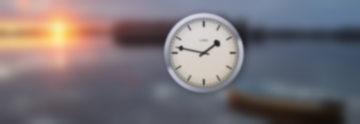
1:47
